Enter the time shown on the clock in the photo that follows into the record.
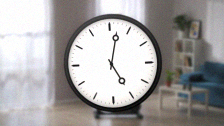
5:02
